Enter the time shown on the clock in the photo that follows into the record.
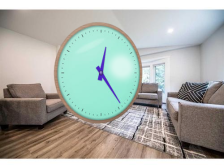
12:24
